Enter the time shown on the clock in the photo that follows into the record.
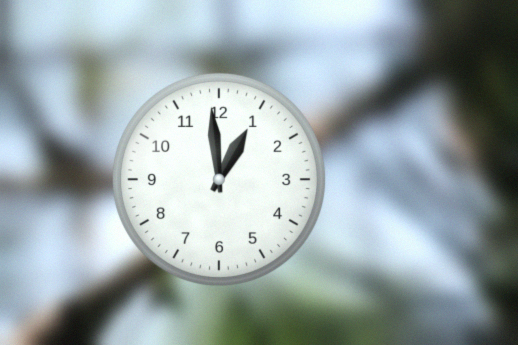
12:59
